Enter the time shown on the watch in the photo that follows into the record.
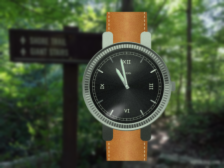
10:58
